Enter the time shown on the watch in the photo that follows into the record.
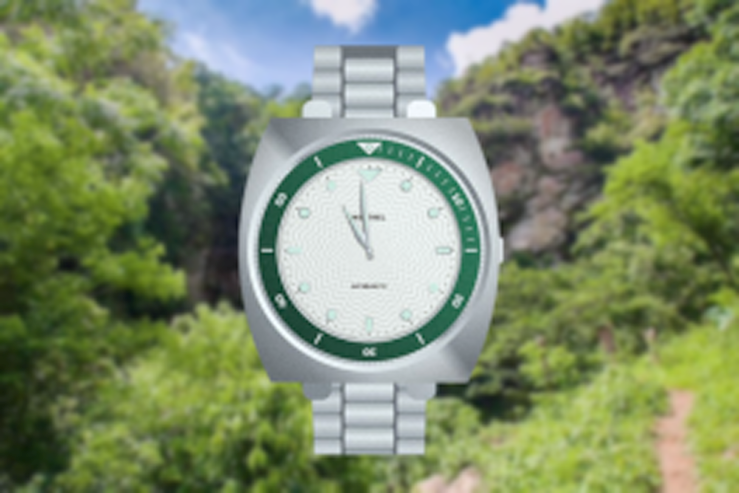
10:59
